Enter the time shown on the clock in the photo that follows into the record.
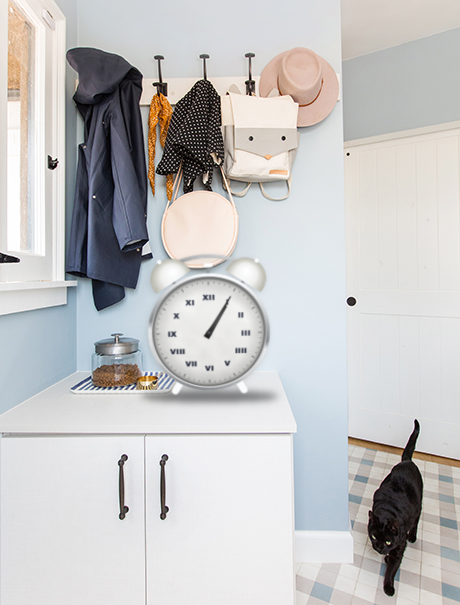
1:05
